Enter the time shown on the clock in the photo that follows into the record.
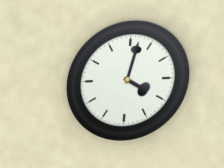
4:02
